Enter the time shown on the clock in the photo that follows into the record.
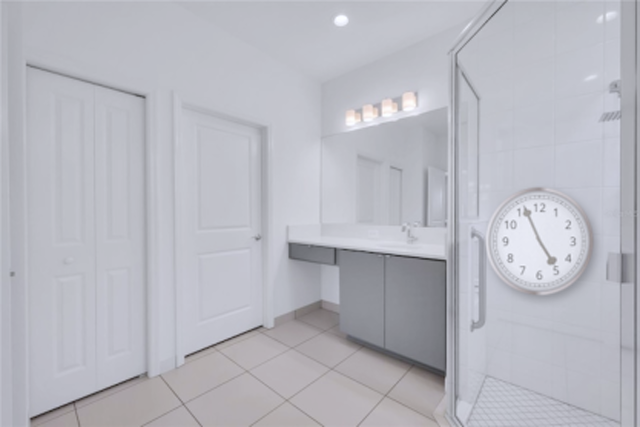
4:56
